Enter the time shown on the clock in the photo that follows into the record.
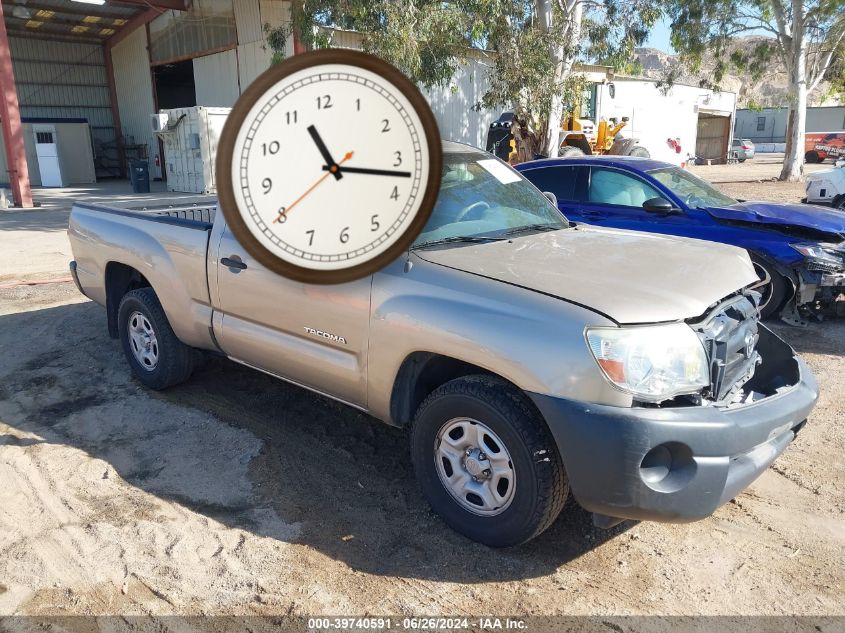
11:17:40
